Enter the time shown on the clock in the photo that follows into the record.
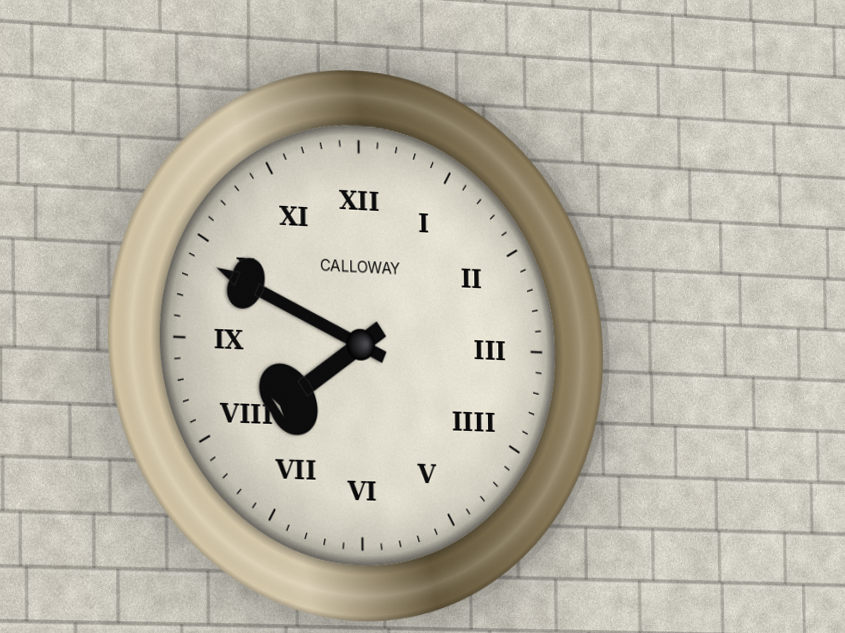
7:49
